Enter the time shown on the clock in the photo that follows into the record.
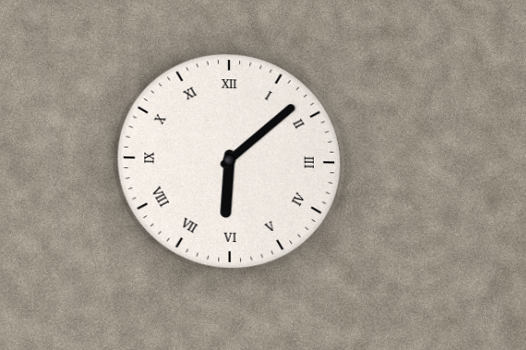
6:08
